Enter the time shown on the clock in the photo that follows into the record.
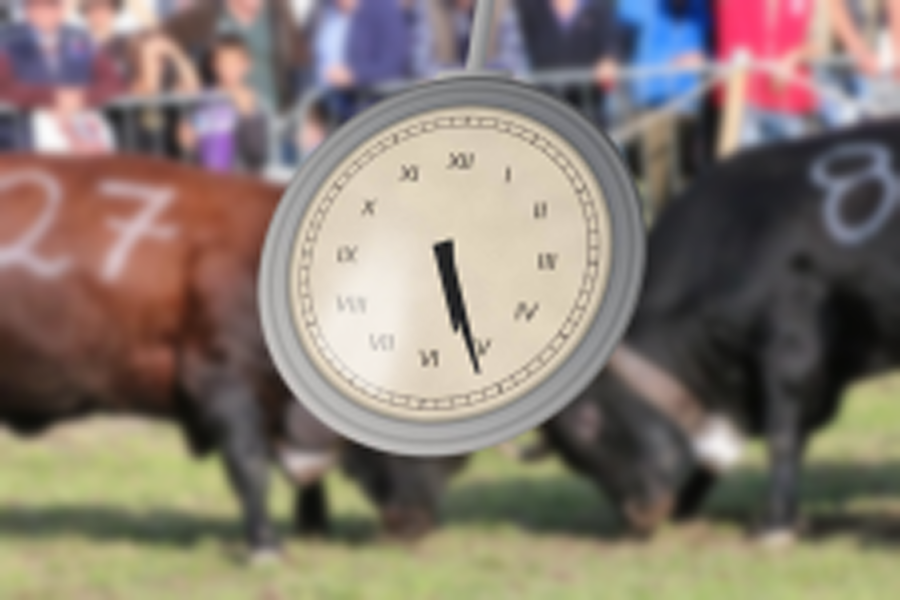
5:26
